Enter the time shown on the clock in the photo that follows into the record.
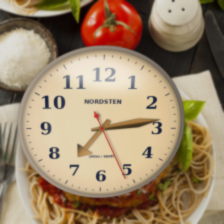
7:13:26
